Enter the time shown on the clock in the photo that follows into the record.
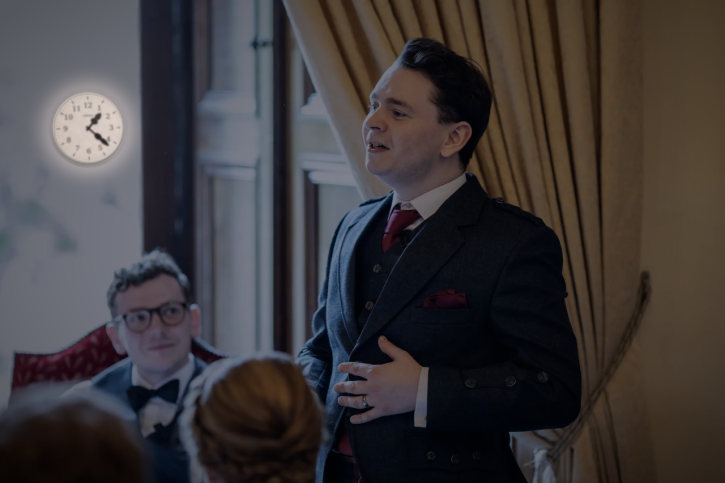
1:22
